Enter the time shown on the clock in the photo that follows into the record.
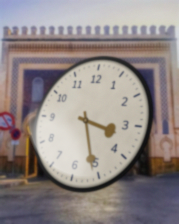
3:26
